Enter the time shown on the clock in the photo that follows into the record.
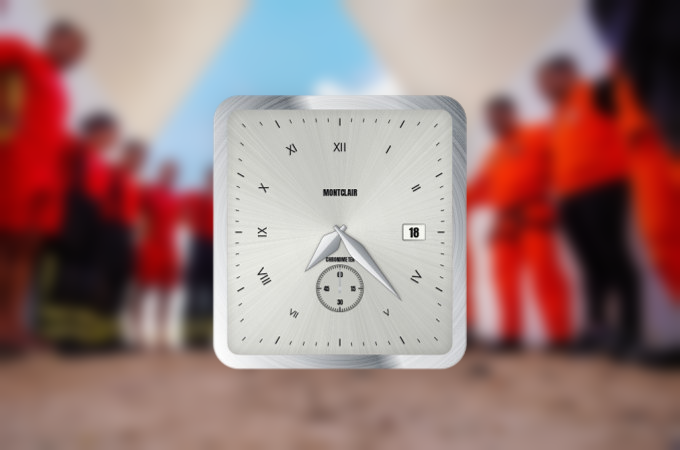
7:23
